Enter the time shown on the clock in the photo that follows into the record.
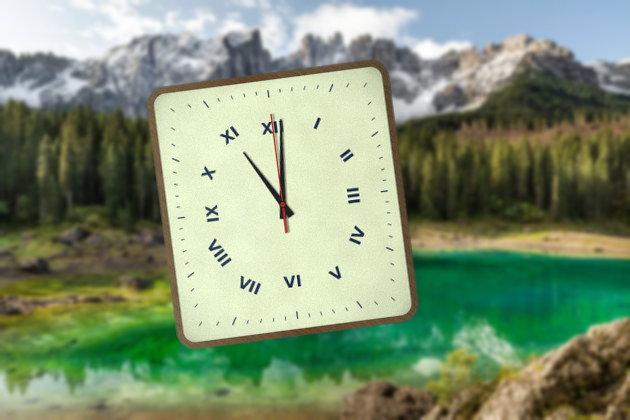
11:01:00
